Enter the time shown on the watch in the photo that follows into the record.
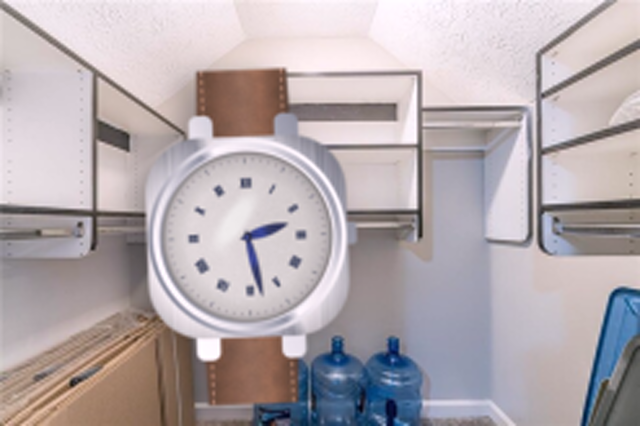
2:28
